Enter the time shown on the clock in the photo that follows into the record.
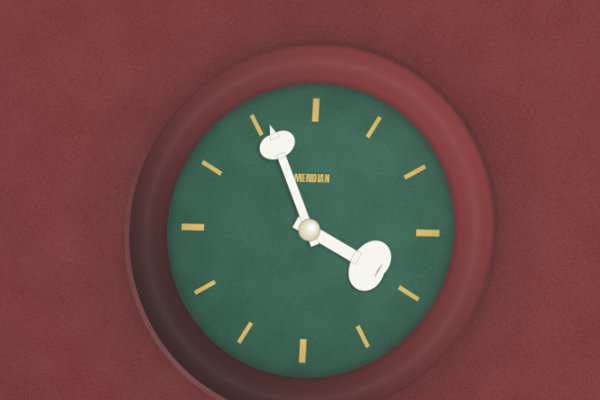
3:56
